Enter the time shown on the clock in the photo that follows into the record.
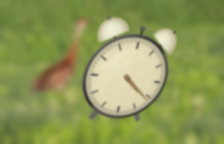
4:21
